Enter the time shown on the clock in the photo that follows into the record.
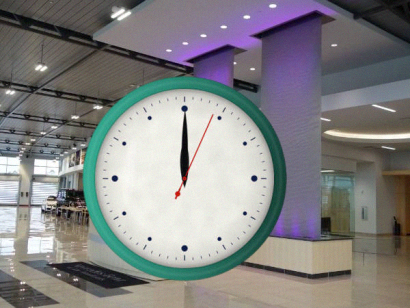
12:00:04
